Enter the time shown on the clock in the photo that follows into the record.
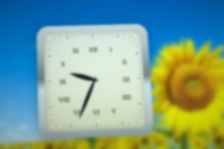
9:34
